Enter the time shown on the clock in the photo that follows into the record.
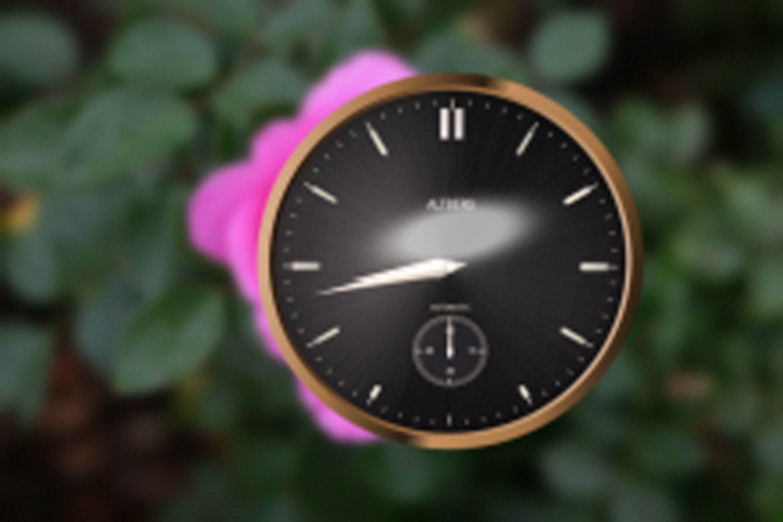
8:43
